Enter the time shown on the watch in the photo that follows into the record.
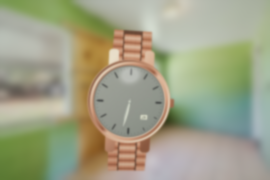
6:32
